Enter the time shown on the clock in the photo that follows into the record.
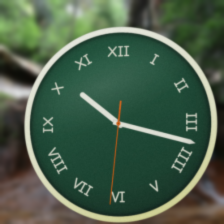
10:17:31
